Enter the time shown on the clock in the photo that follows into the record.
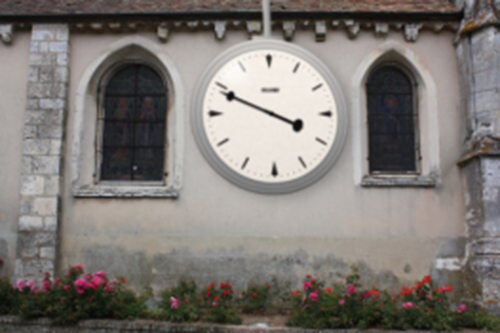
3:49
